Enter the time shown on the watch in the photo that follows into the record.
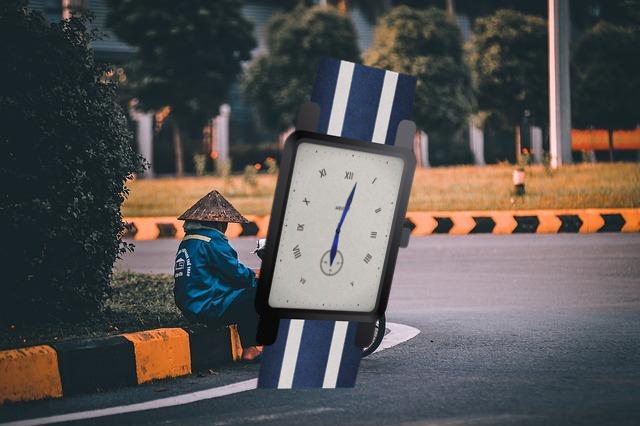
6:02
